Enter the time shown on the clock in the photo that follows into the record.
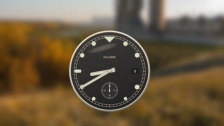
8:40
